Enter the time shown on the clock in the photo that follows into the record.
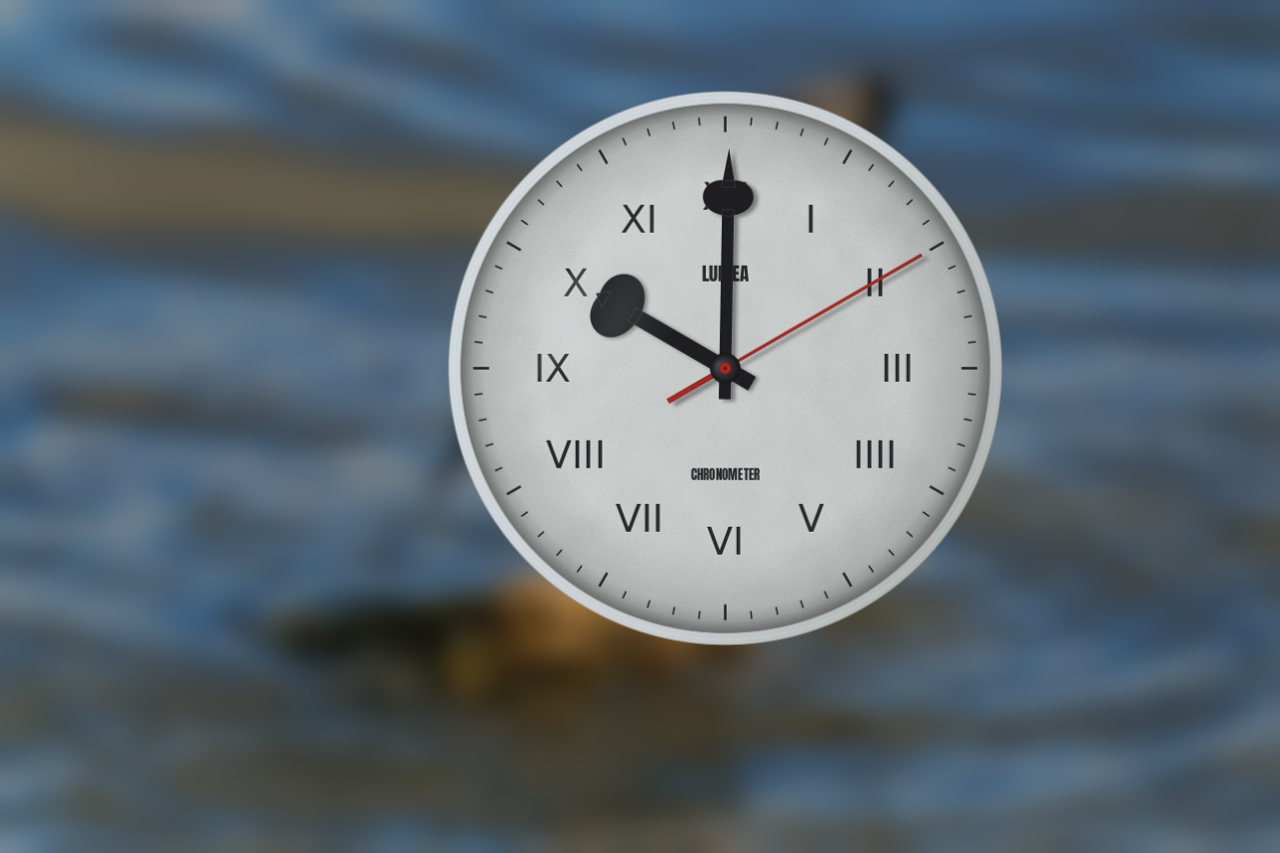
10:00:10
